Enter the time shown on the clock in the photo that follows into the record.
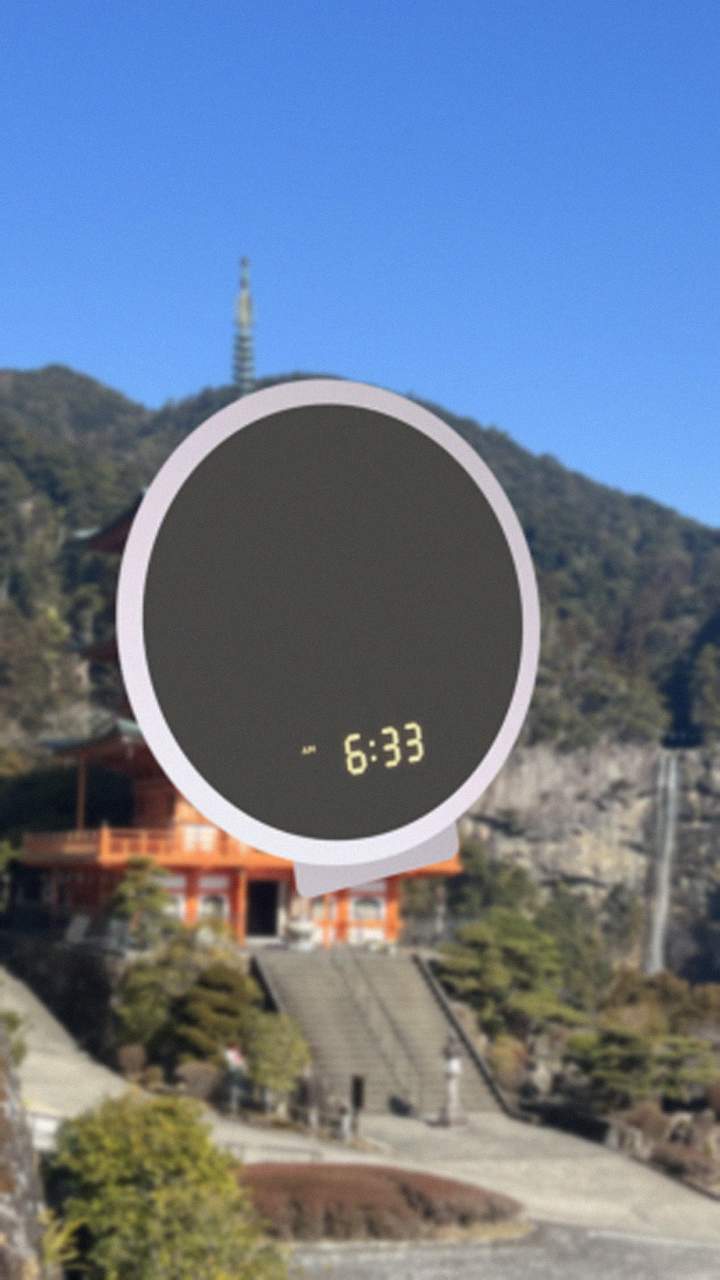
6:33
